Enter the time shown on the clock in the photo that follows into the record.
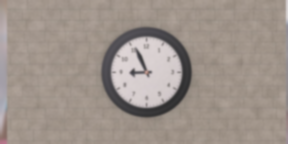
8:56
